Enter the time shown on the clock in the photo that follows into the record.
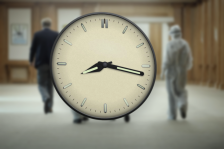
8:17
